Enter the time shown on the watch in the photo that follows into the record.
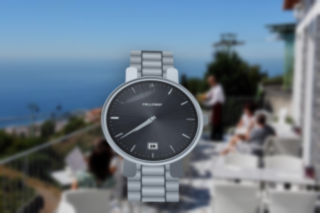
7:39
